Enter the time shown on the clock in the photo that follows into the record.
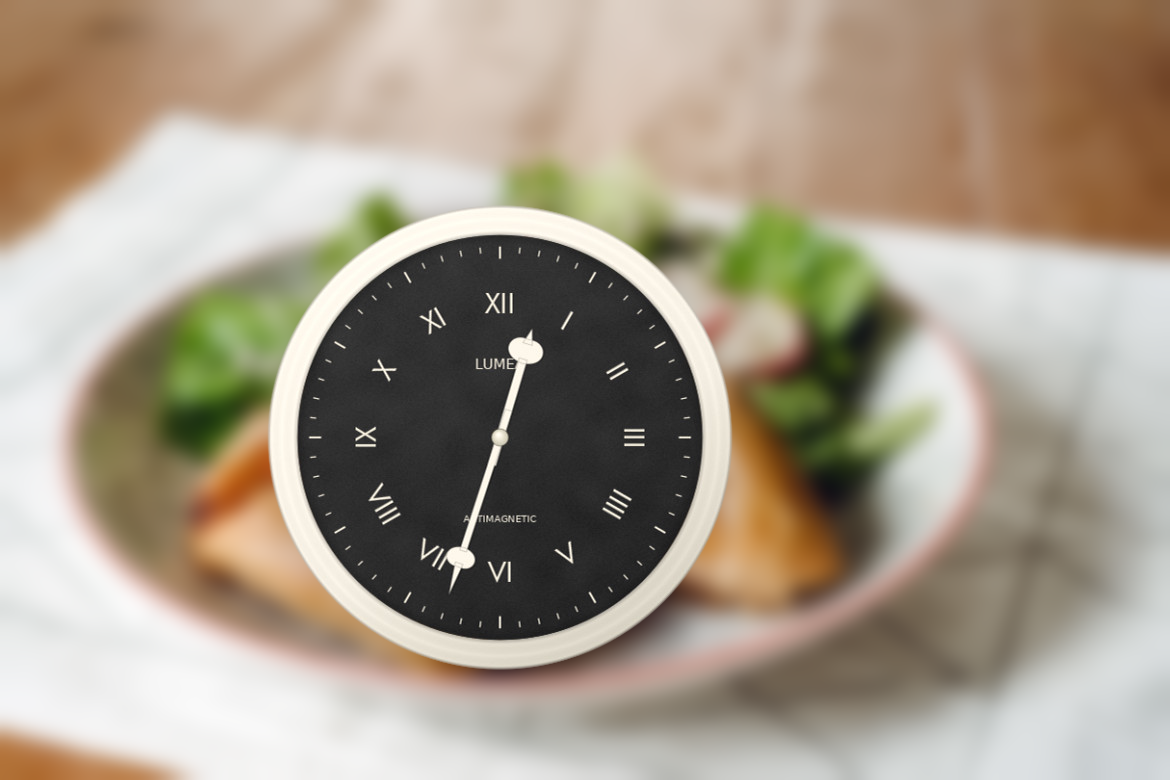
12:33
